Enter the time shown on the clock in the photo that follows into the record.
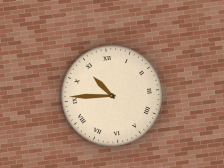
10:46
